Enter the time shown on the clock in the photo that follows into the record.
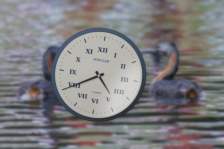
4:40
